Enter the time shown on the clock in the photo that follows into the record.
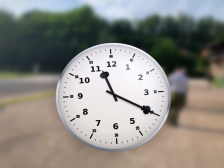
11:20
